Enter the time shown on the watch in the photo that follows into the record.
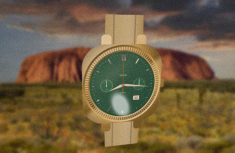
8:16
